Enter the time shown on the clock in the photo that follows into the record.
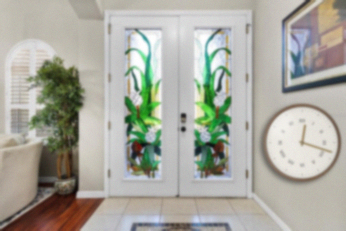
12:18
